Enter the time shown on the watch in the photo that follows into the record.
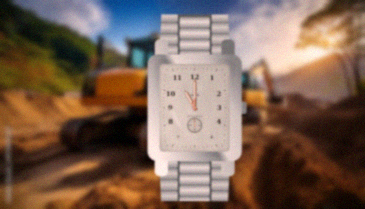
11:00
